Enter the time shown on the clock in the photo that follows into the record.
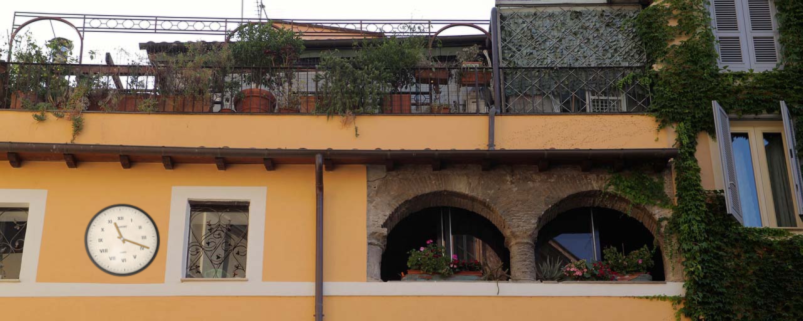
11:19
